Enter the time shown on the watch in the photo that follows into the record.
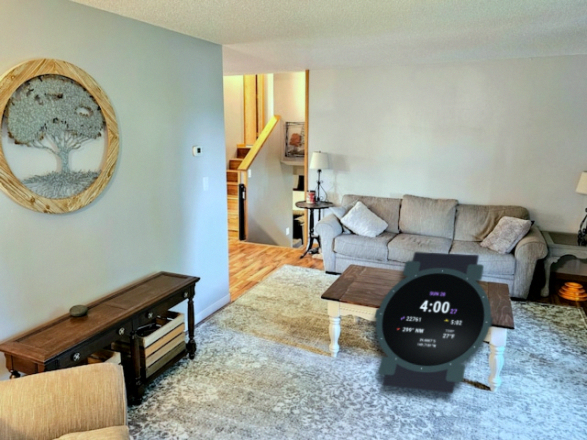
4:00
